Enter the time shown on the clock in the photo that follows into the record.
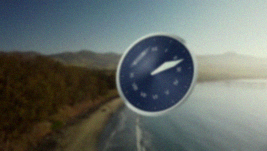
2:12
